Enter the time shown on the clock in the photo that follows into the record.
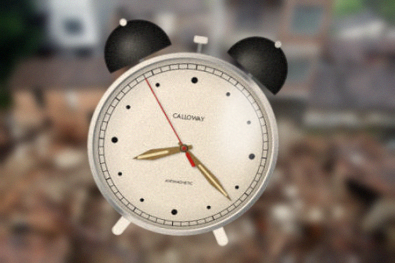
8:21:54
